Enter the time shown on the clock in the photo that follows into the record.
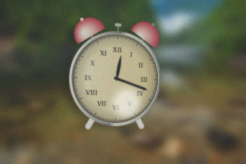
12:18
